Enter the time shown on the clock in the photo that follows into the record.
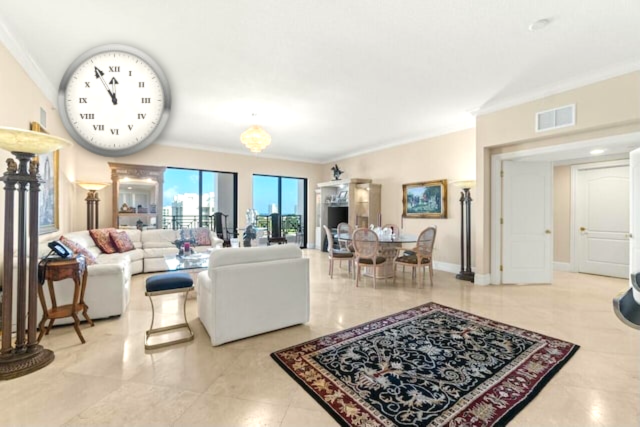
11:55
